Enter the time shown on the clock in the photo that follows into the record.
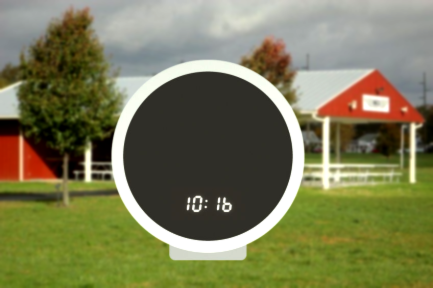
10:16
